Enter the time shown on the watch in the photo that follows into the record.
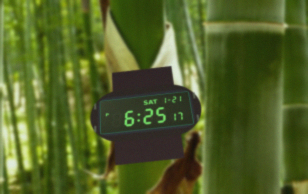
6:25
